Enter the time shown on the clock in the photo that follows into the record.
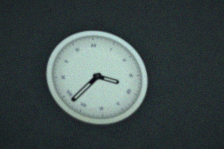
3:38
